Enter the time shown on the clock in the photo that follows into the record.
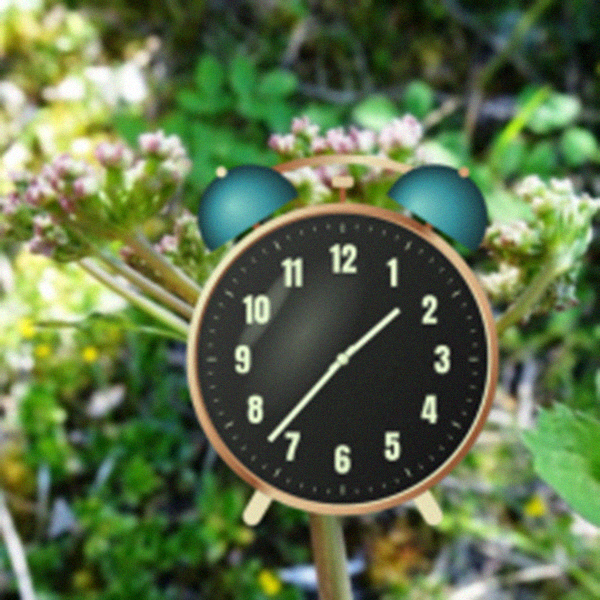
1:37
